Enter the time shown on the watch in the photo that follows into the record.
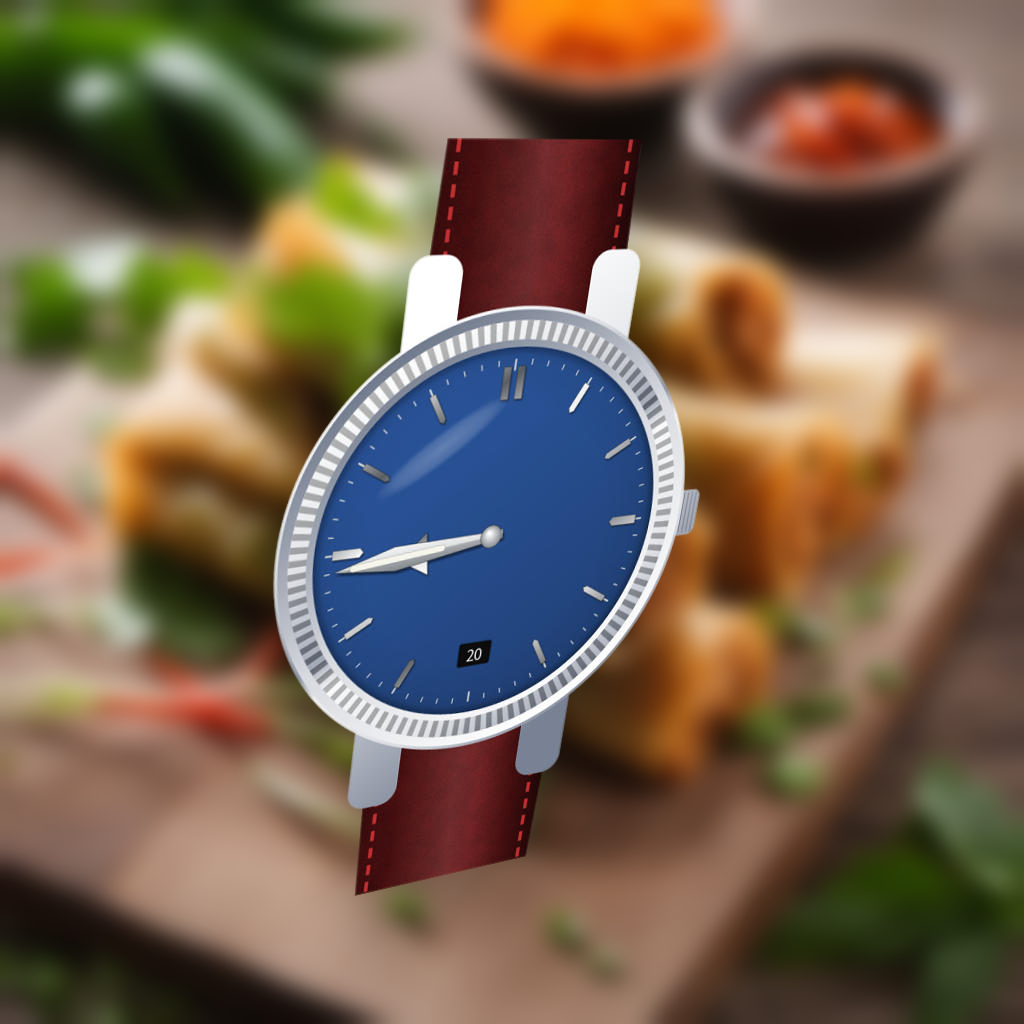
8:44
